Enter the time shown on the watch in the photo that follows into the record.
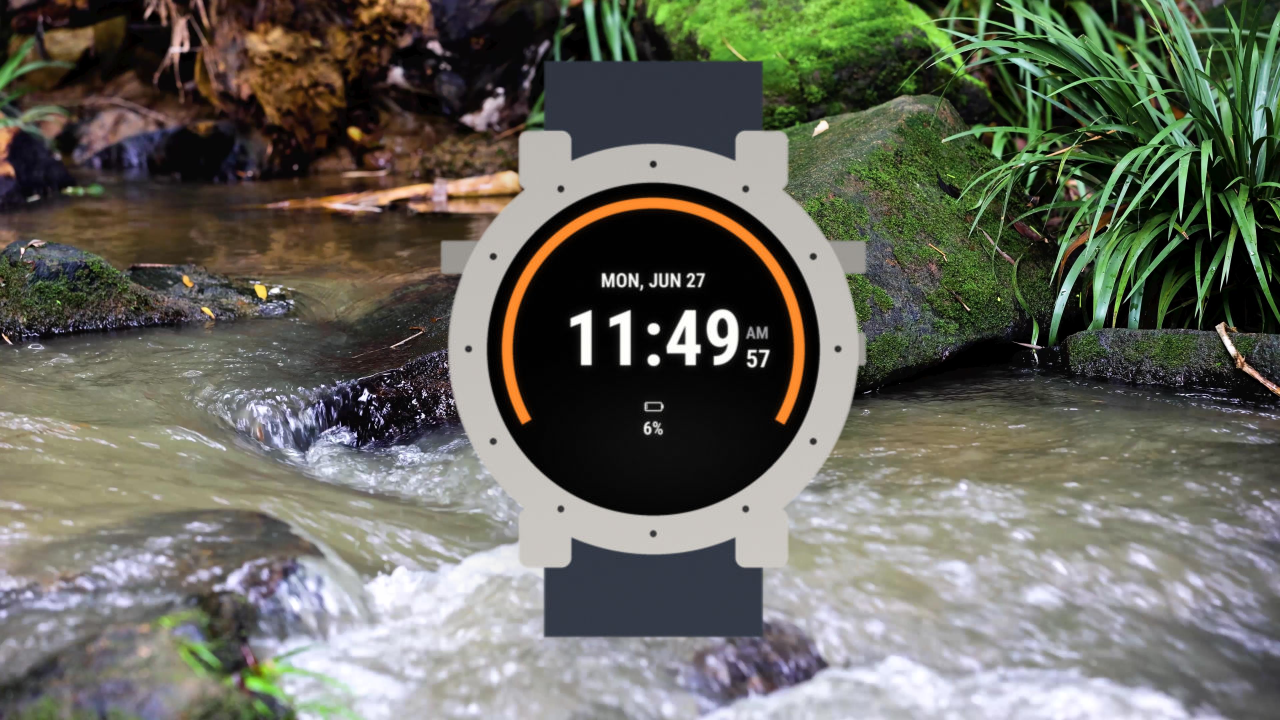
11:49:57
